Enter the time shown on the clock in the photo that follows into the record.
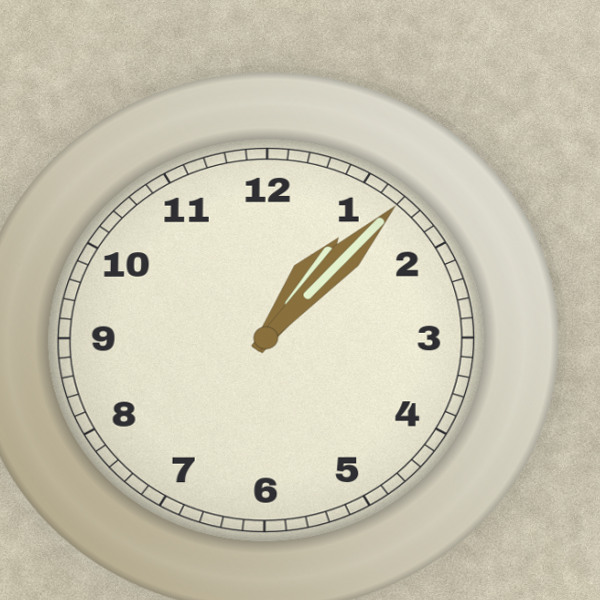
1:07
